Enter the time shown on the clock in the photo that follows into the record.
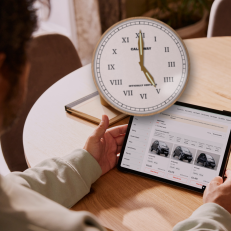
5:00
